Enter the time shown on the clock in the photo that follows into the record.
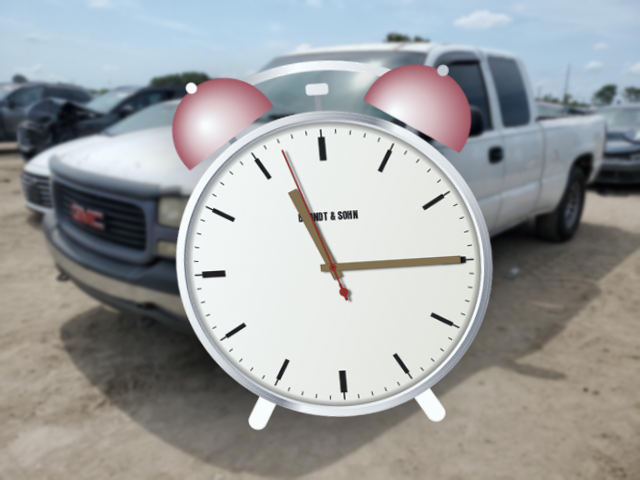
11:14:57
